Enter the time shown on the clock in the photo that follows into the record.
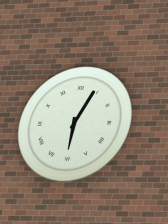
6:04
